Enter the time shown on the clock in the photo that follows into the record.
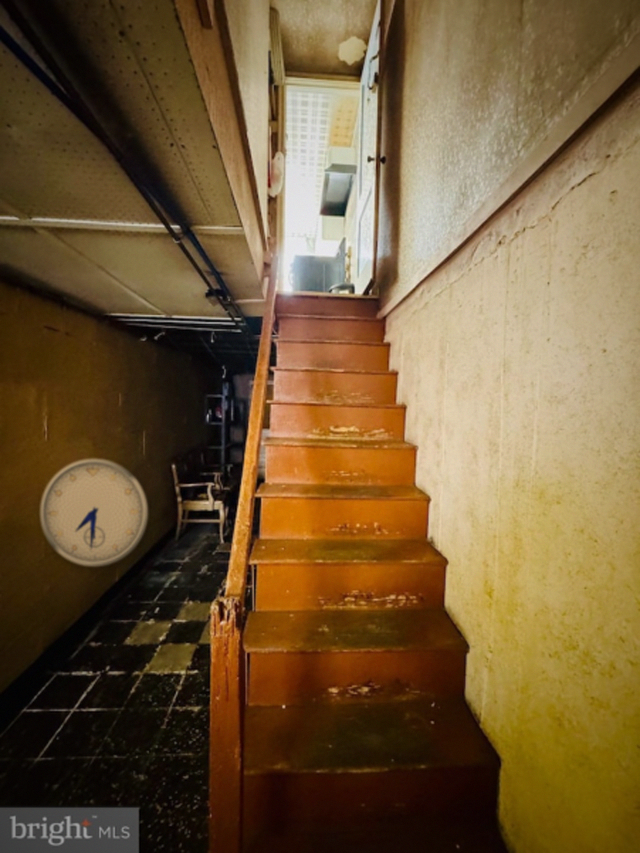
7:31
